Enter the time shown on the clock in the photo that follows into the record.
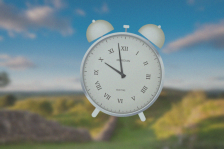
9:58
